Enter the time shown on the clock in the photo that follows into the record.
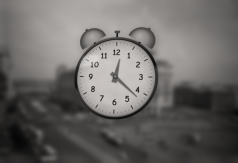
12:22
